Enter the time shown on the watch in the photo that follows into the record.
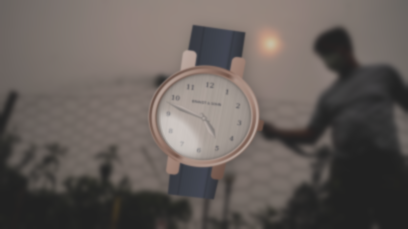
4:48
